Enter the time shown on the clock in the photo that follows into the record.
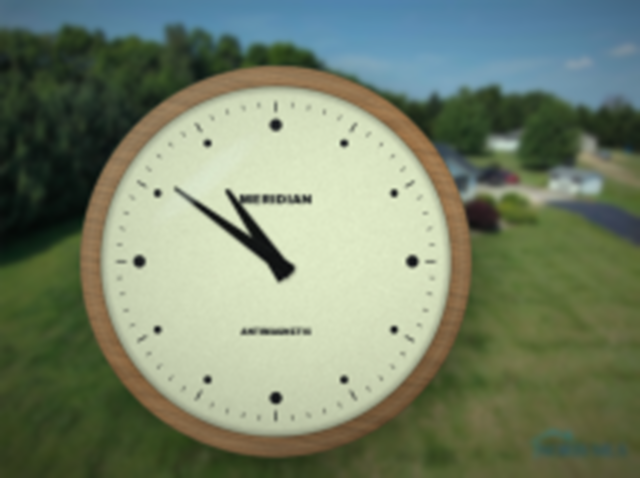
10:51
